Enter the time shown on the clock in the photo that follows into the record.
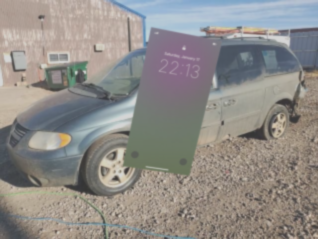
22:13
